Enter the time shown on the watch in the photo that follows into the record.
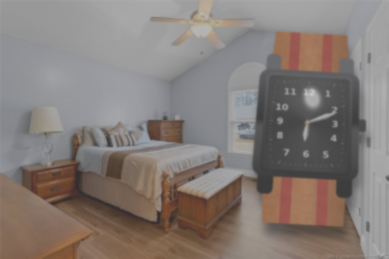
6:11
